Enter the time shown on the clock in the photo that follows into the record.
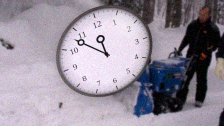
11:53
